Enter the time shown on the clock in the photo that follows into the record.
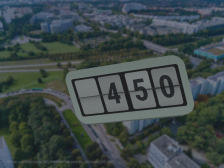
4:50
